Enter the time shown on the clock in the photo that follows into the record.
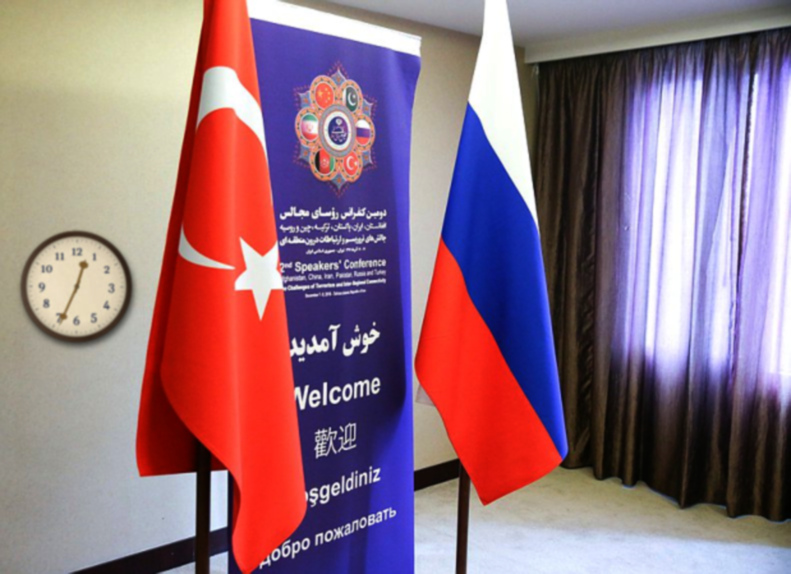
12:34
